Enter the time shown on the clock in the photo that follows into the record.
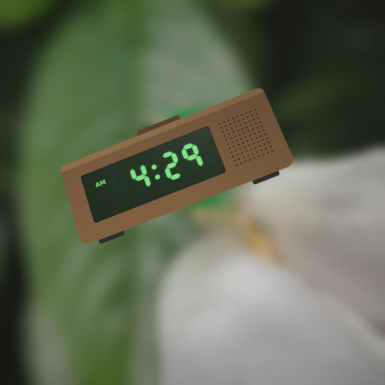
4:29
